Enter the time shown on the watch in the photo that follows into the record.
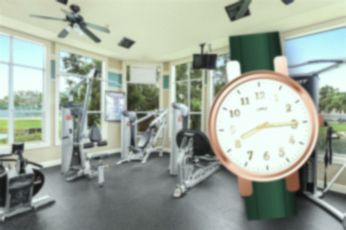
8:15
